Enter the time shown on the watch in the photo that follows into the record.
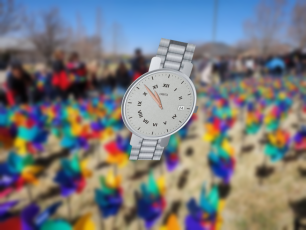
10:52
